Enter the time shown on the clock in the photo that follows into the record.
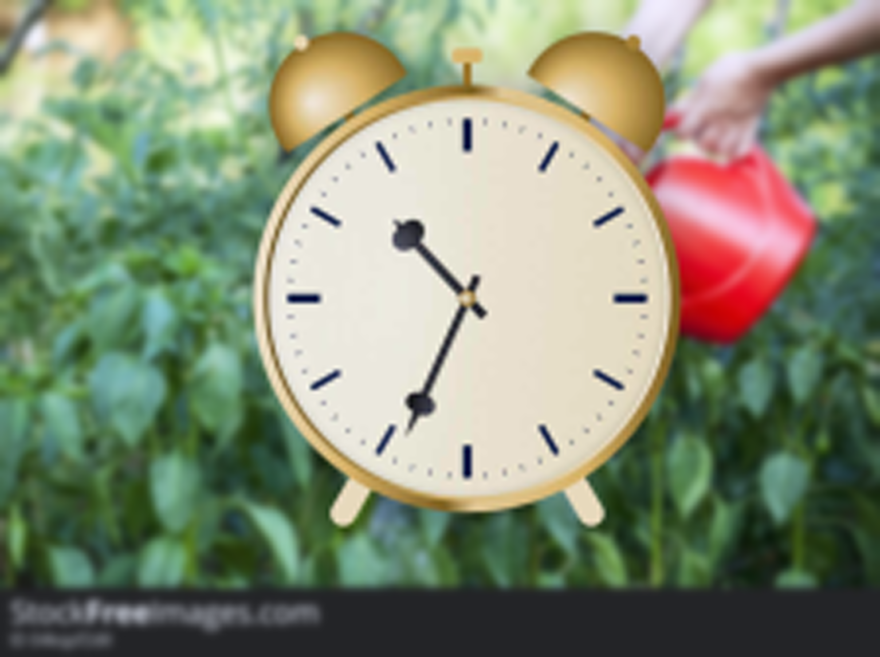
10:34
